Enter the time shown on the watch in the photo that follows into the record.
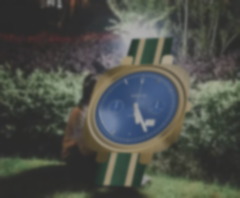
5:25
